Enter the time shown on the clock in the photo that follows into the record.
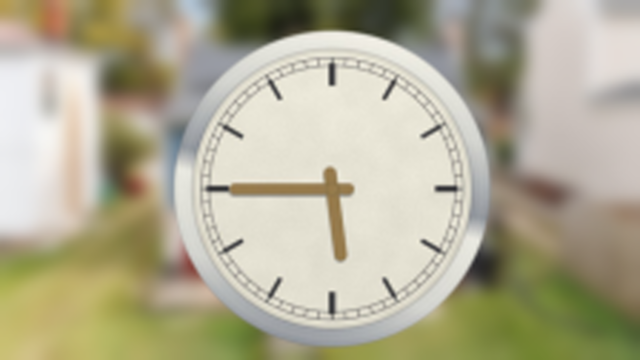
5:45
